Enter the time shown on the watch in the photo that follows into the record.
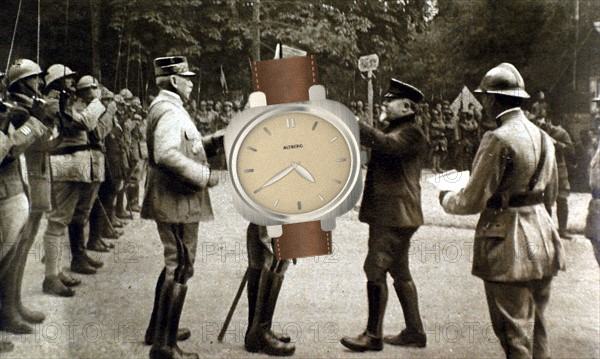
4:40
